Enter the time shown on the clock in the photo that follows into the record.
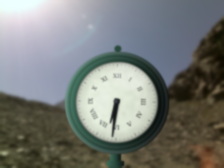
6:31
